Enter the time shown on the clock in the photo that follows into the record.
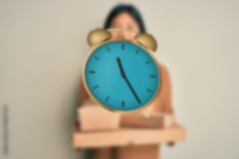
11:25
